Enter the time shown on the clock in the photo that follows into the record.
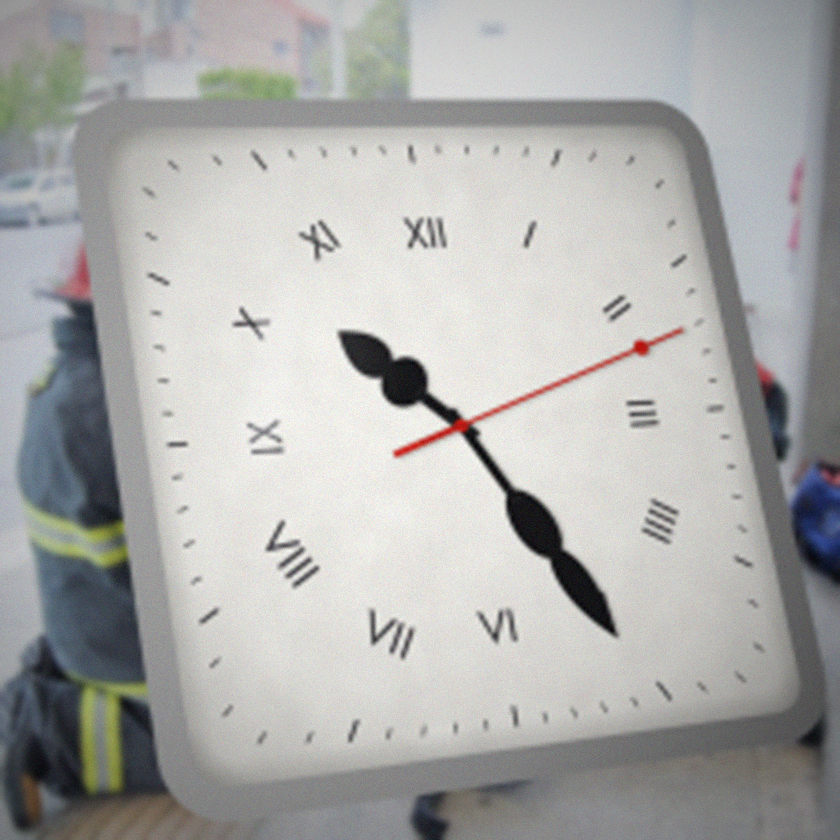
10:25:12
